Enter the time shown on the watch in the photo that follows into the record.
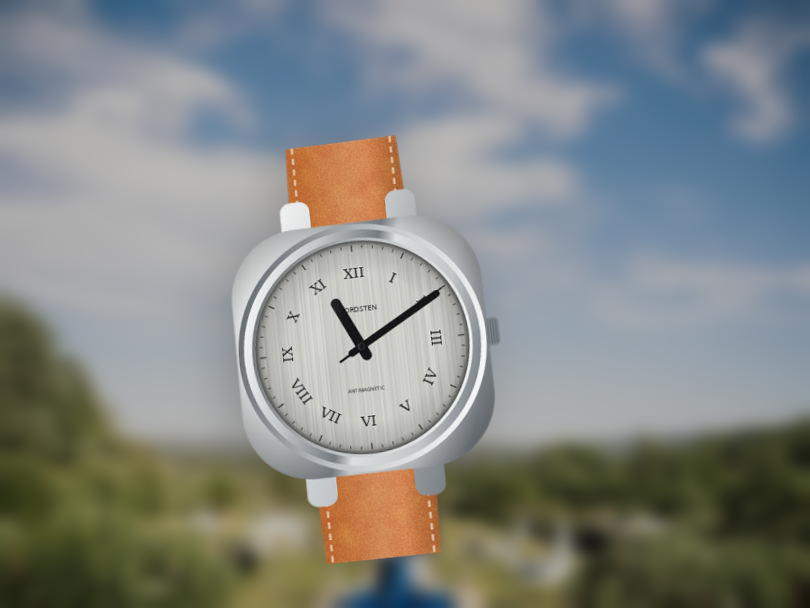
11:10:10
